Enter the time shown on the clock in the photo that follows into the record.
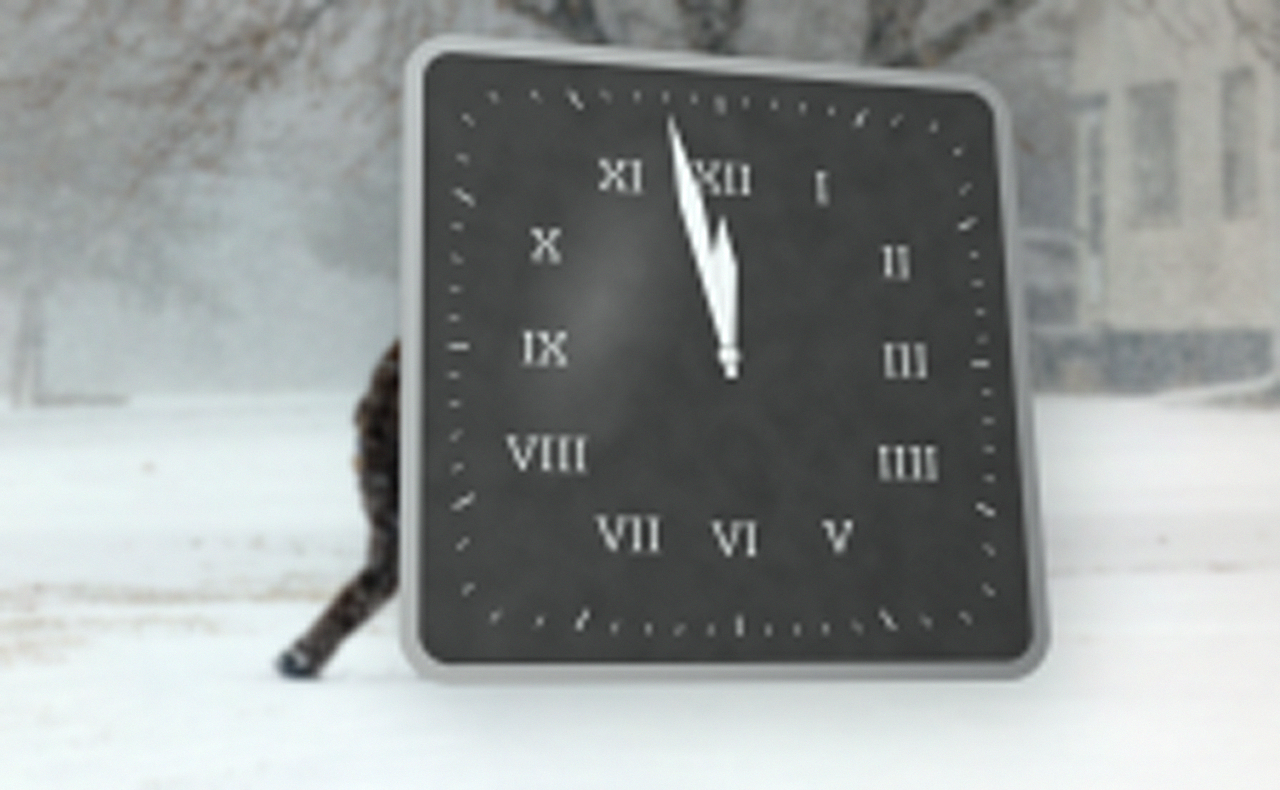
11:58
